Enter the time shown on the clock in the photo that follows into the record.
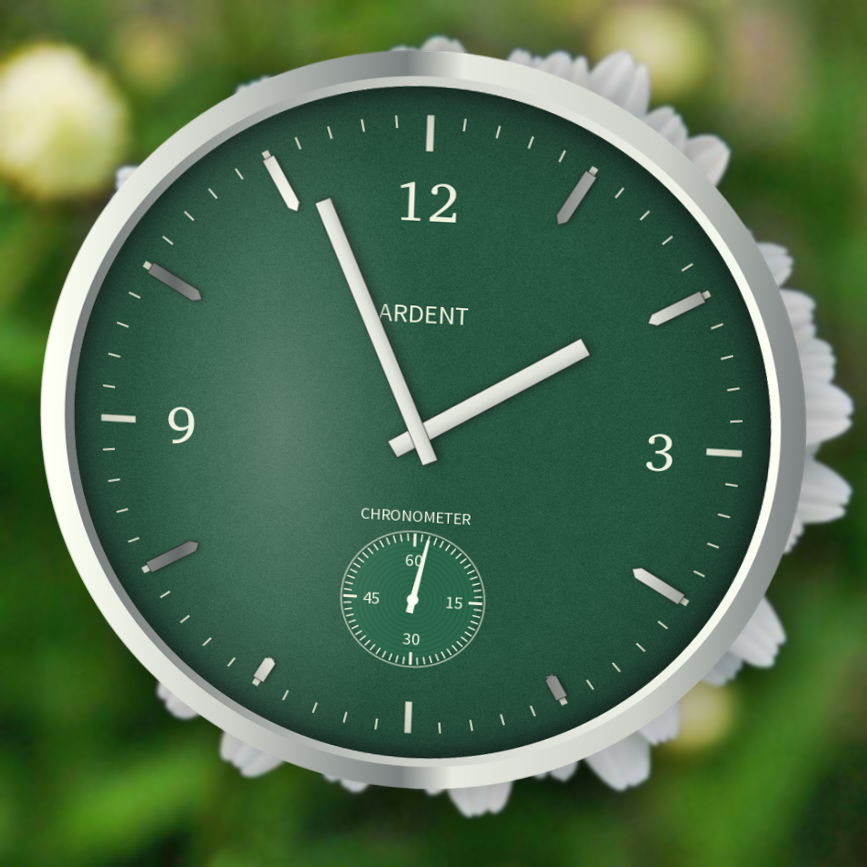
1:56:02
